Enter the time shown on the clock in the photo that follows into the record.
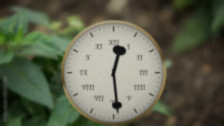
12:29
